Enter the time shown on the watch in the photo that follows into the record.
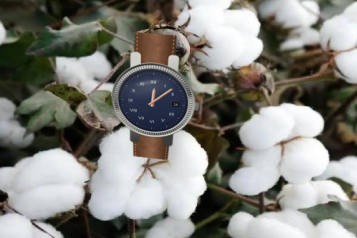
12:08
